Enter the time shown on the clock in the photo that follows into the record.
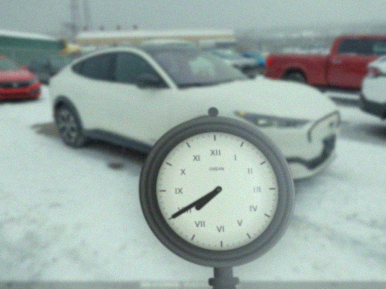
7:40
